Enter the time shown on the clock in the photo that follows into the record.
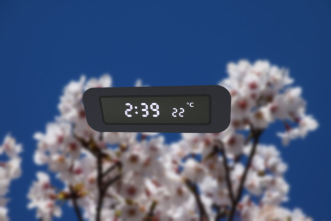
2:39
